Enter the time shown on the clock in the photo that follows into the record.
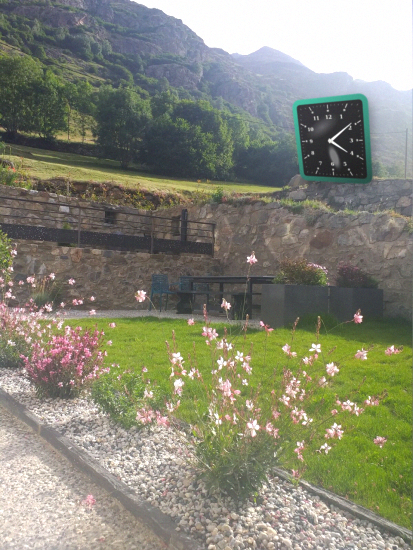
4:09
